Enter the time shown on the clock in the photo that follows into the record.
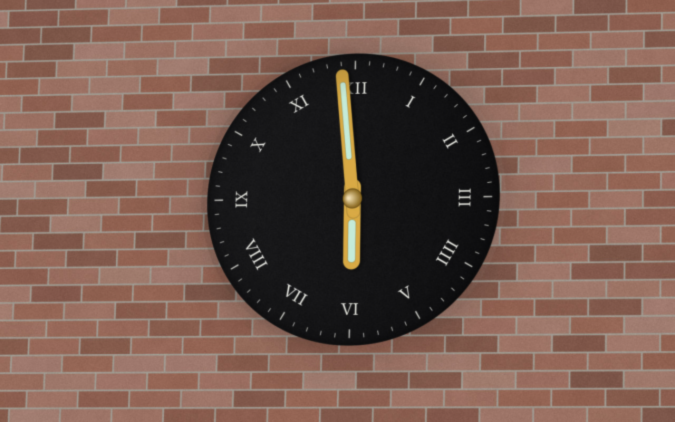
5:59
